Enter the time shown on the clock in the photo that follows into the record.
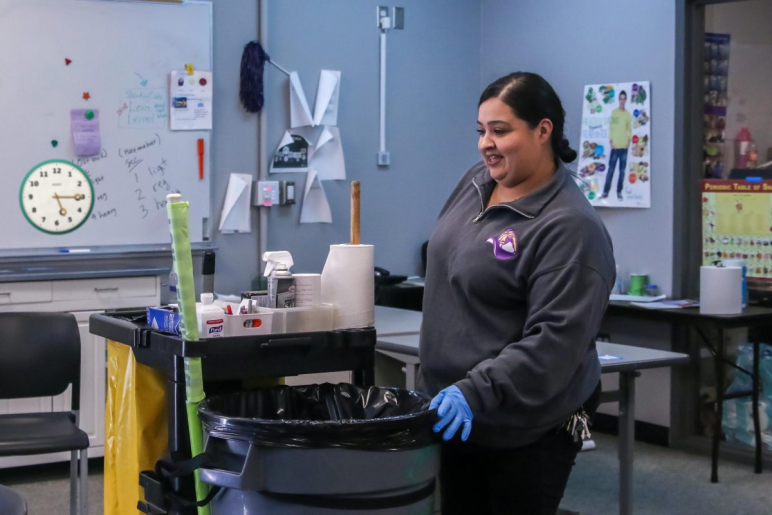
5:15
